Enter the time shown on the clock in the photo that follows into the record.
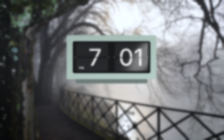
7:01
